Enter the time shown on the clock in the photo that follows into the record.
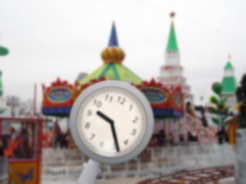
9:24
